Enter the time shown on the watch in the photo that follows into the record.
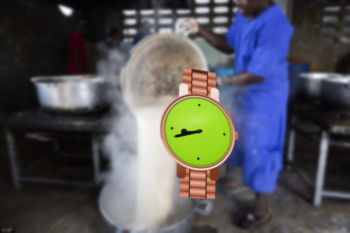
8:42
